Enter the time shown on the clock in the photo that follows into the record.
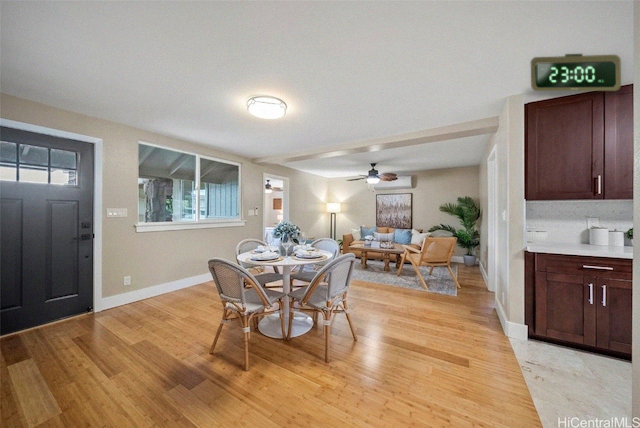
23:00
